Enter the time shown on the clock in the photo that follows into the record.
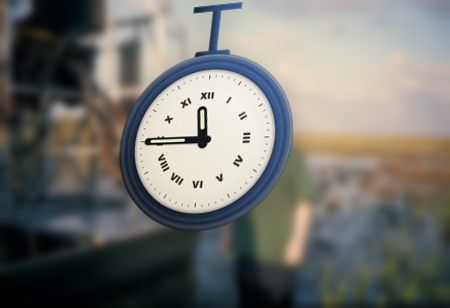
11:45
